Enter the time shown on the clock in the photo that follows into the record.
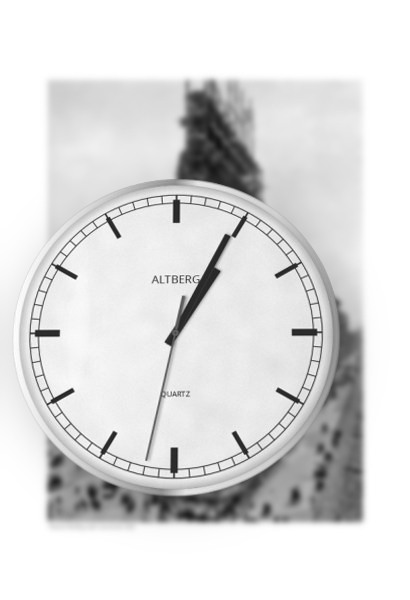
1:04:32
